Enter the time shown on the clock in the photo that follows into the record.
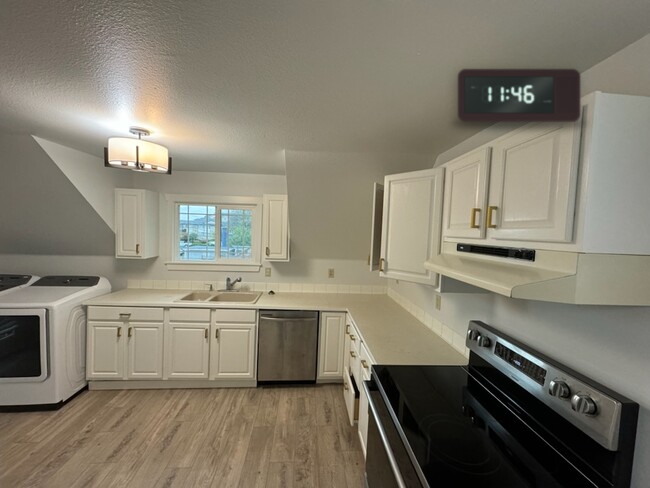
11:46
